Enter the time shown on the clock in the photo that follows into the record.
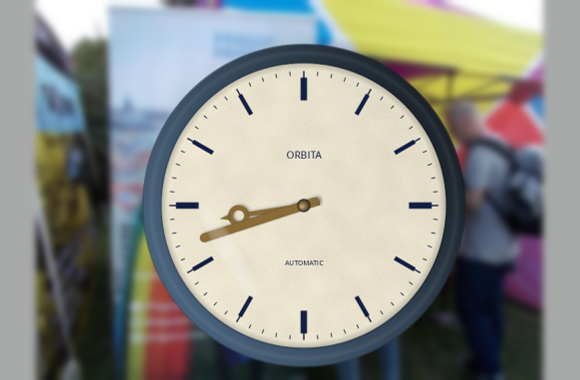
8:42
